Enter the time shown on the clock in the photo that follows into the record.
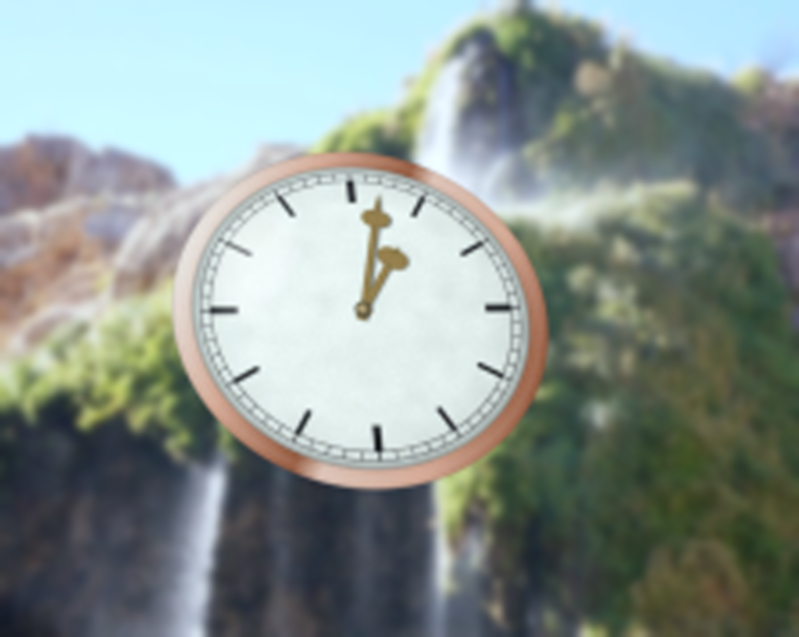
1:02
